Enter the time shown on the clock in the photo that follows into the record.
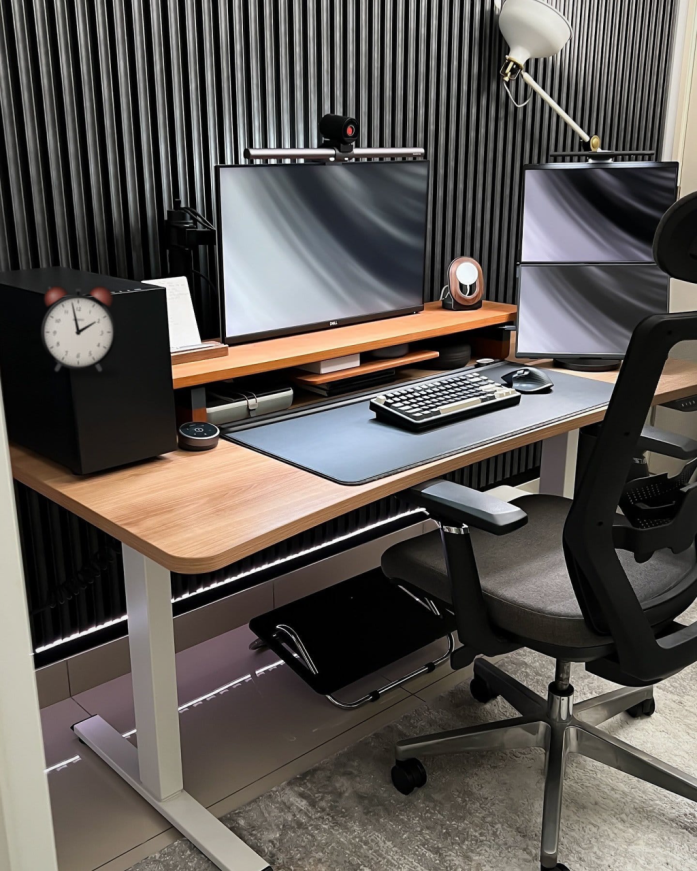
1:58
